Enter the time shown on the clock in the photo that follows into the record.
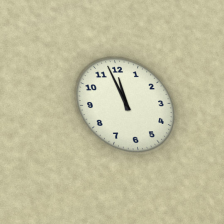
11:58
